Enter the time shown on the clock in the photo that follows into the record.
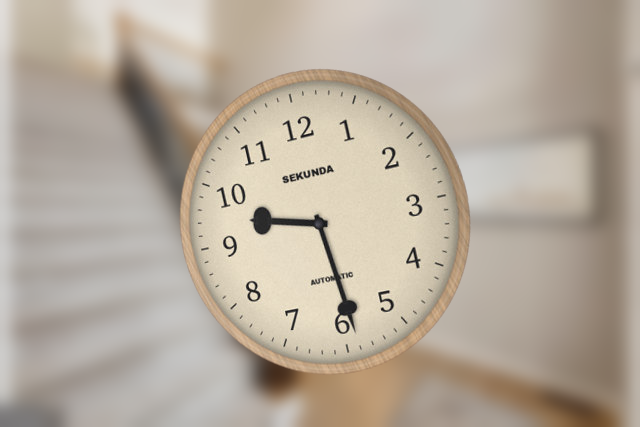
9:29
